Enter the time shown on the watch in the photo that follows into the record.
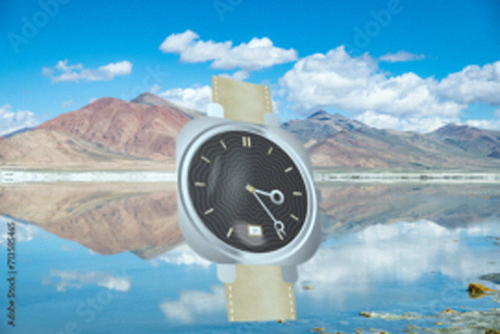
3:24
